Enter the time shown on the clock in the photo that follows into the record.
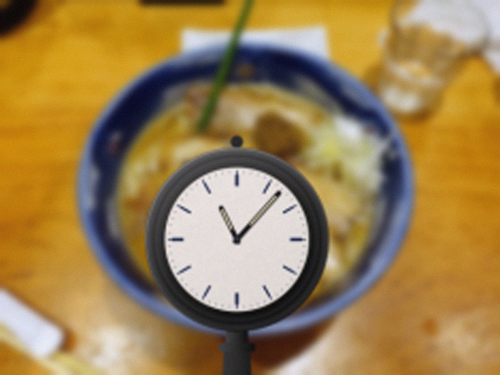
11:07
